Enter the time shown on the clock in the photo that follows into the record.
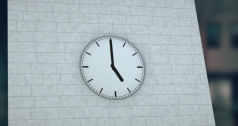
5:00
